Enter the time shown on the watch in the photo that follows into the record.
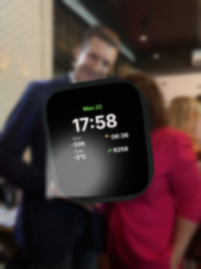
17:58
